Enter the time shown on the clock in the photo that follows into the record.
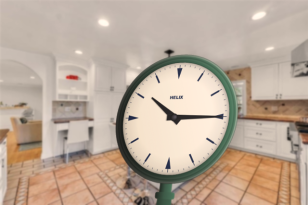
10:15
